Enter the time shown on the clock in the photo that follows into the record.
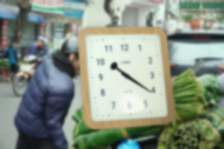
10:21
